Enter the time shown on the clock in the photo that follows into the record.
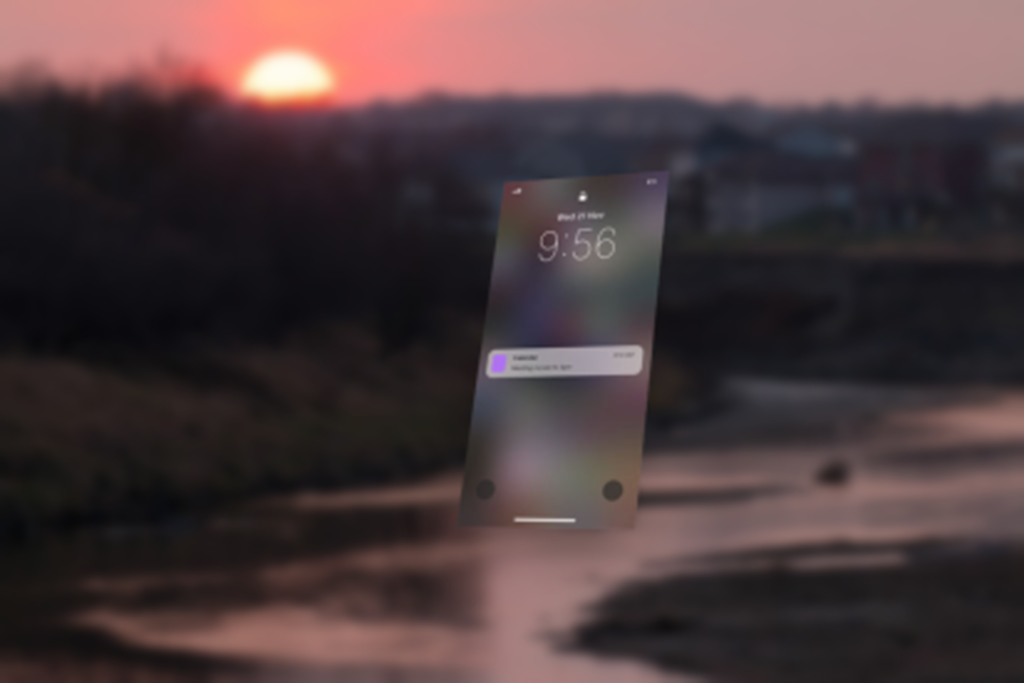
9:56
